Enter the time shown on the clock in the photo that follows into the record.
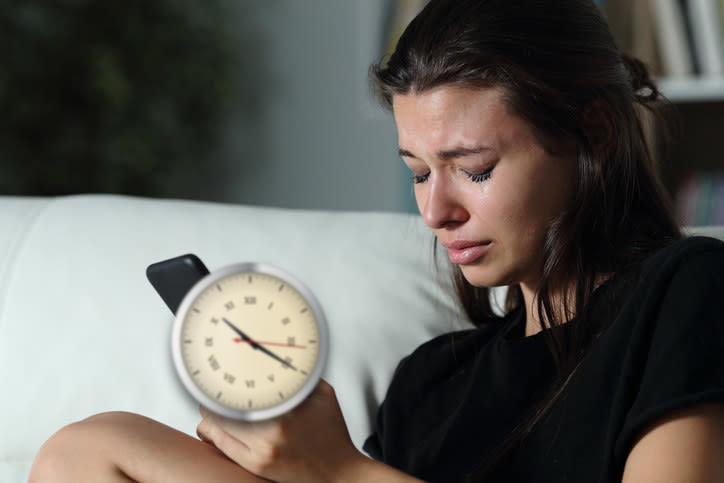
10:20:16
